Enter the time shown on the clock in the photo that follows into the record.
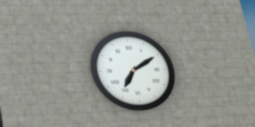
7:10
